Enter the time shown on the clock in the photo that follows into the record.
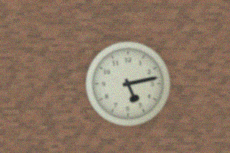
5:13
